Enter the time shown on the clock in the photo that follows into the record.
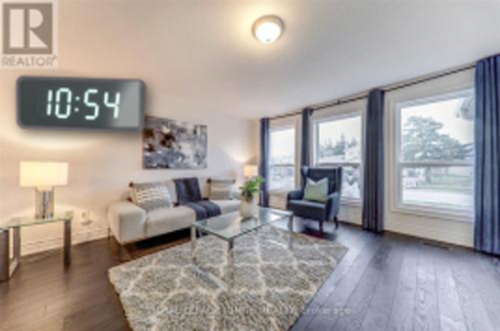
10:54
